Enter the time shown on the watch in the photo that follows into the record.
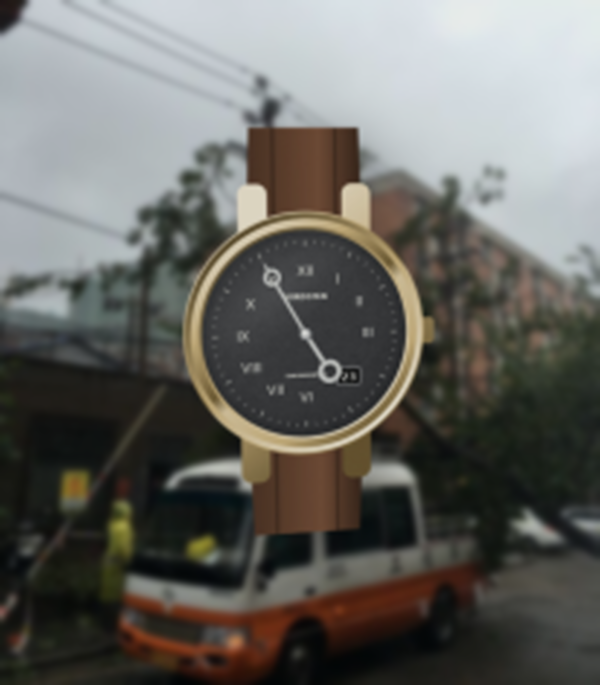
4:55
